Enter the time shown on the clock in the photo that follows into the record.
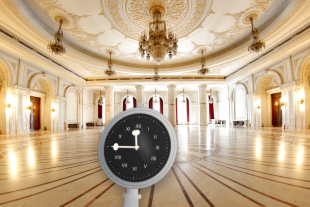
11:45
